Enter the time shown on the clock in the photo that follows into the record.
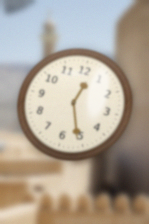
12:26
